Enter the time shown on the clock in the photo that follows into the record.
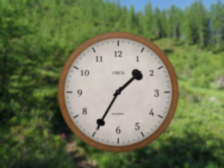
1:35
